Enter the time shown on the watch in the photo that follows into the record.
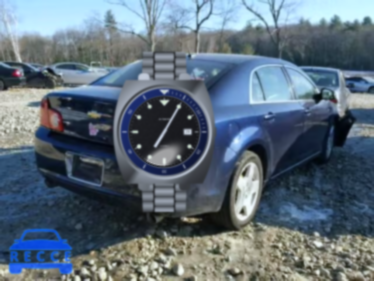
7:05
